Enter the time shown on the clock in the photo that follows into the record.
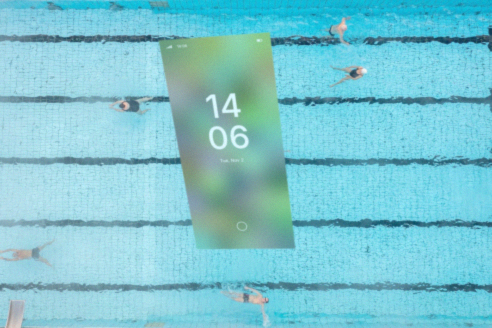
14:06
